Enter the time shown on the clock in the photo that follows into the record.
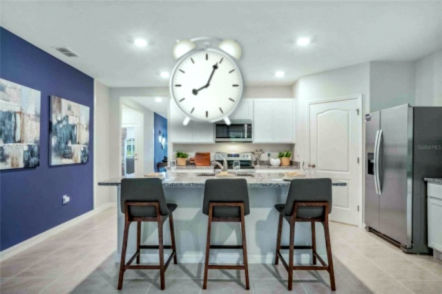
8:04
